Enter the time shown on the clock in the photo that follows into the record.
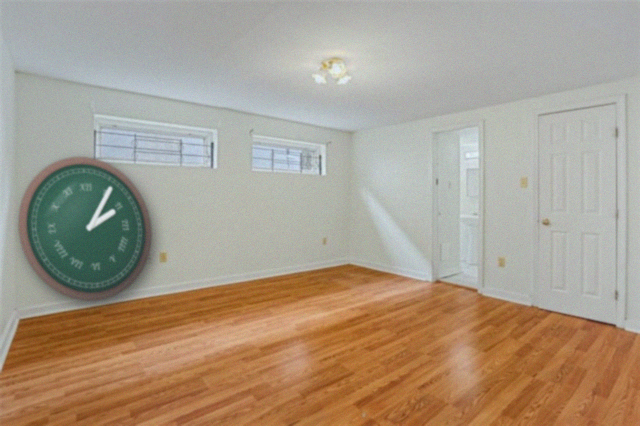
2:06
